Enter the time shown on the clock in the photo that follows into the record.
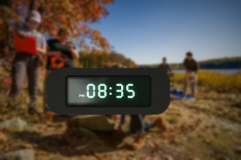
8:35
